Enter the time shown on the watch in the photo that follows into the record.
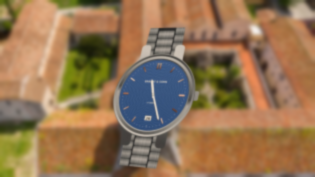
11:26
